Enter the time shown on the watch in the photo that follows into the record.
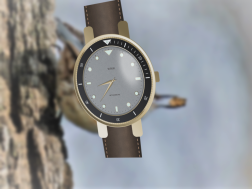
8:37
